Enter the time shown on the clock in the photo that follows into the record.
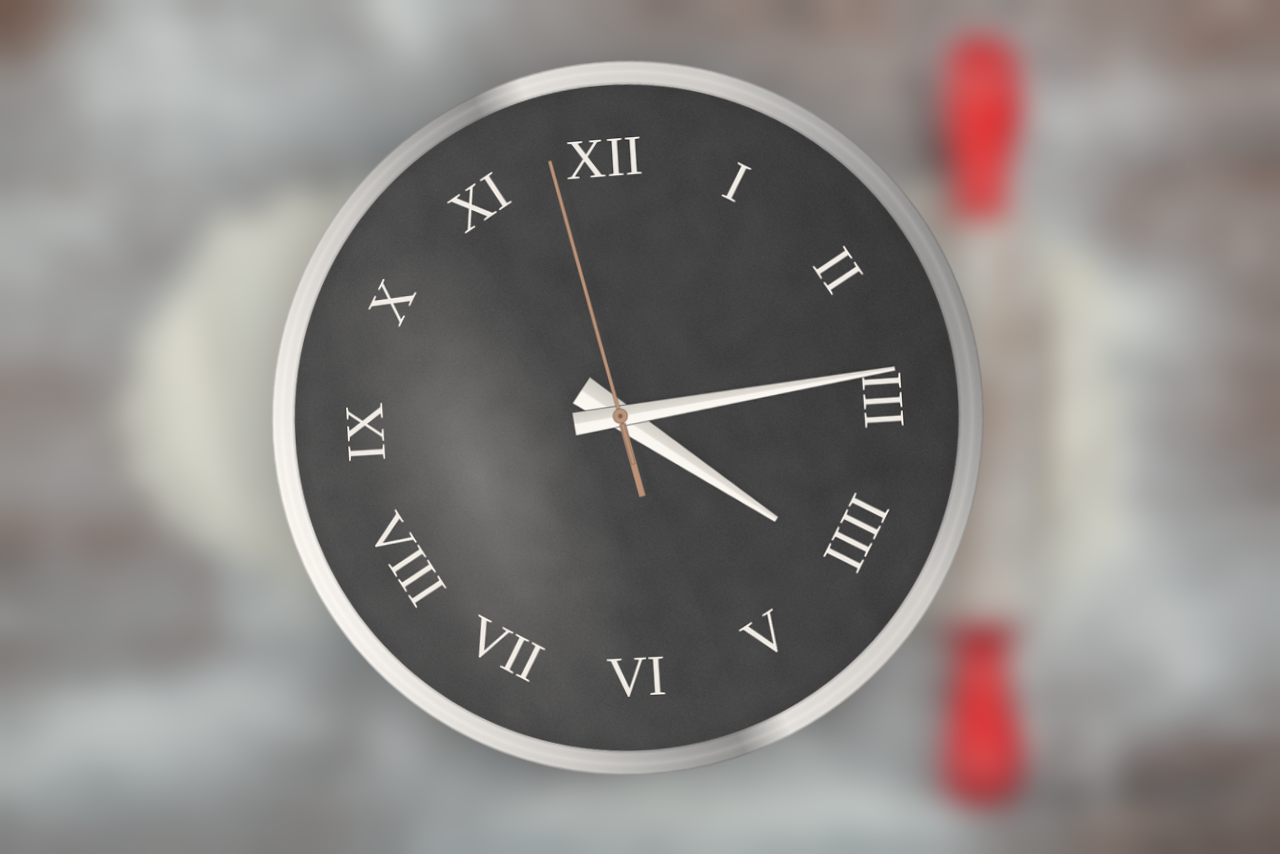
4:13:58
